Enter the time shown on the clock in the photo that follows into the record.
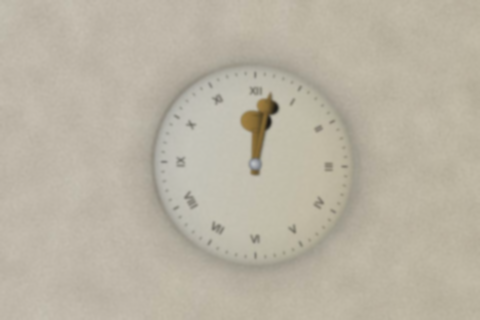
12:02
